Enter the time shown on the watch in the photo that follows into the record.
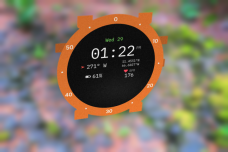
1:22
